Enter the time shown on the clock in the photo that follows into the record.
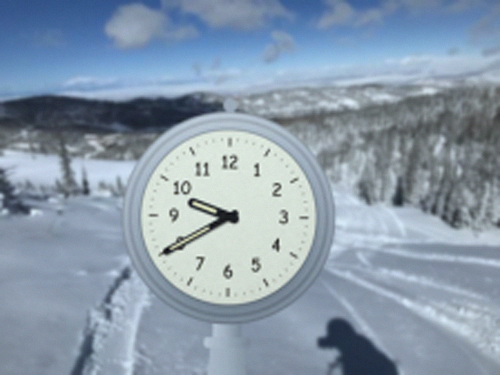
9:40
